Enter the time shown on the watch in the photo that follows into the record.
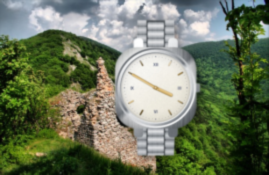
3:50
